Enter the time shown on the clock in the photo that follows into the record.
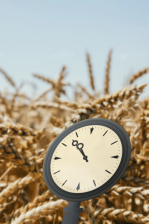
10:53
